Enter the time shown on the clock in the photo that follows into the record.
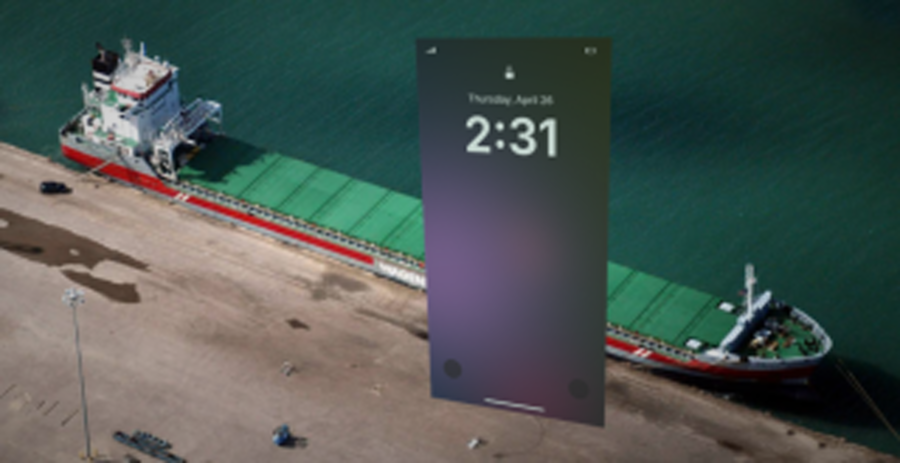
2:31
